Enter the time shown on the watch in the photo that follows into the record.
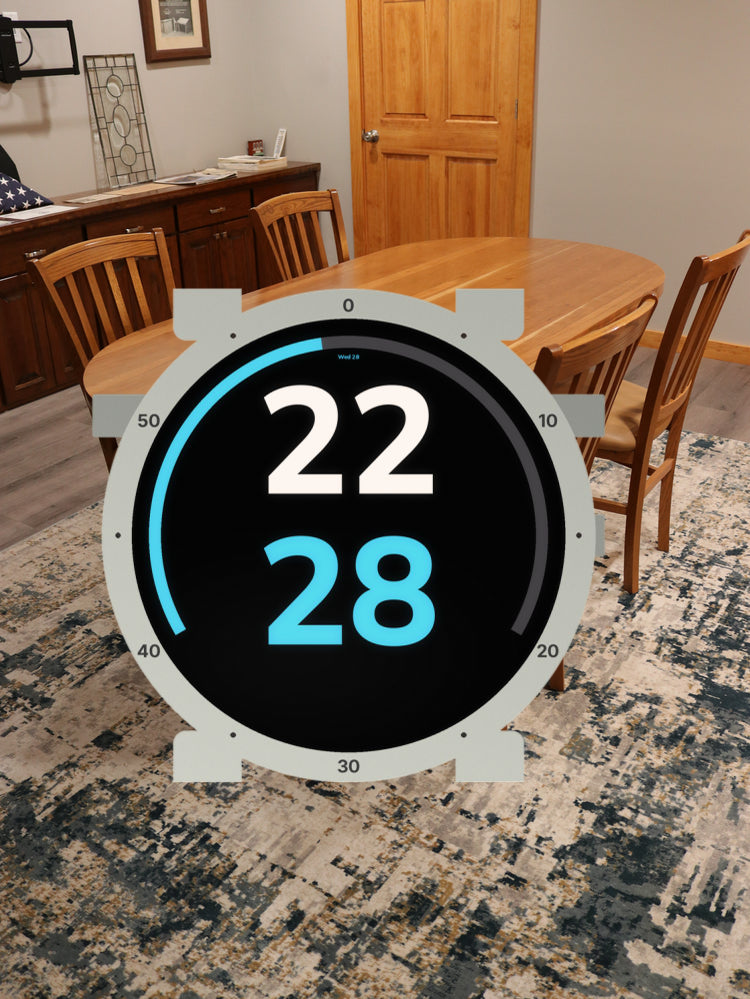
22:28
